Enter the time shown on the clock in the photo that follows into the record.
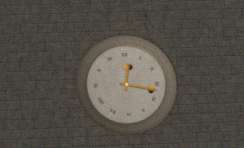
12:17
